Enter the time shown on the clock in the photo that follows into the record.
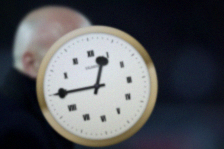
12:45
